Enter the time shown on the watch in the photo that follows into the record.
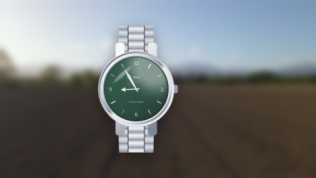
8:55
